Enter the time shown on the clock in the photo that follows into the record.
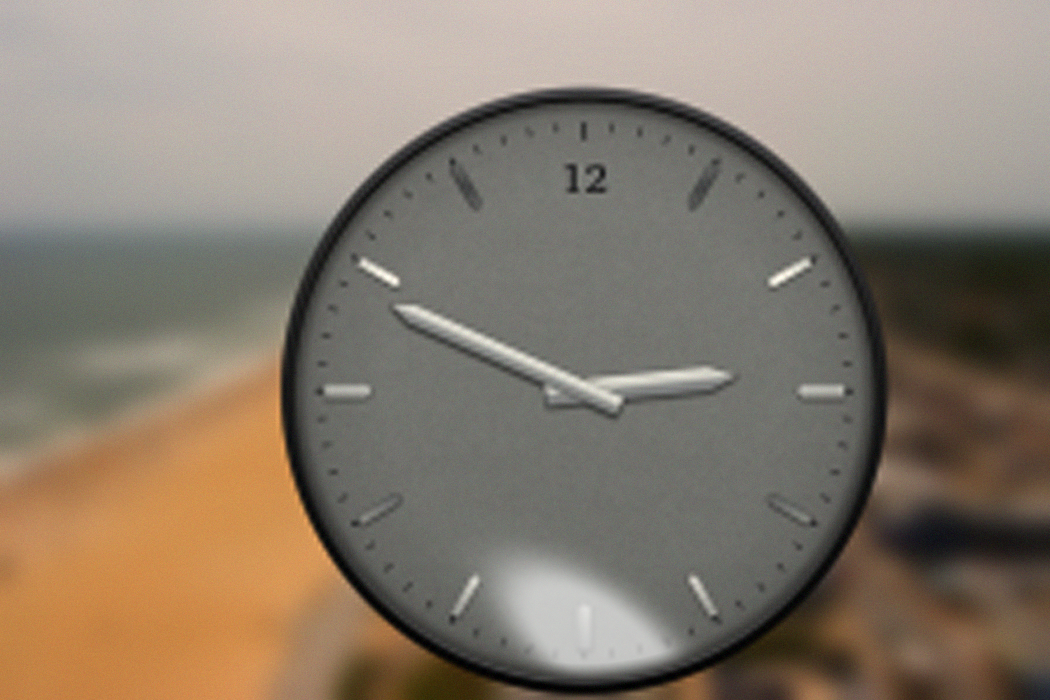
2:49
